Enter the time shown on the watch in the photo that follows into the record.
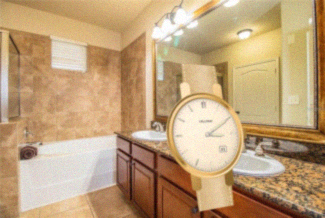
3:10
